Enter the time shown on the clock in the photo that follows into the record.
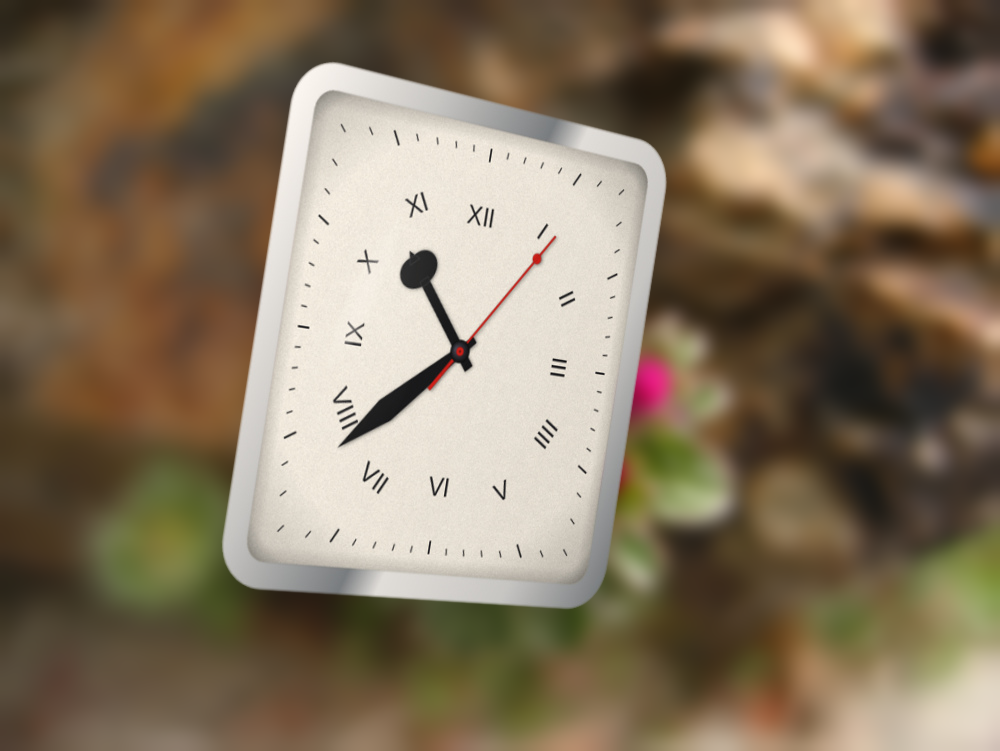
10:38:06
